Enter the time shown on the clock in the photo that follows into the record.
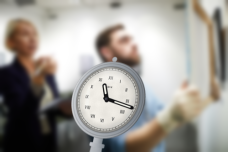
11:17
